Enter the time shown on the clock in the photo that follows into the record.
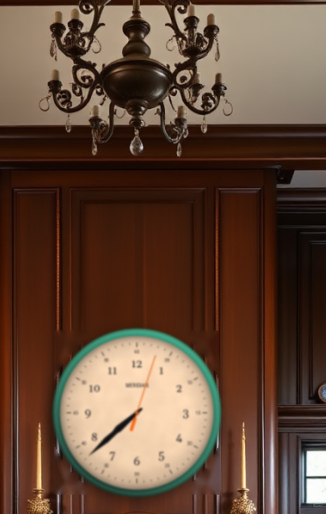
7:38:03
